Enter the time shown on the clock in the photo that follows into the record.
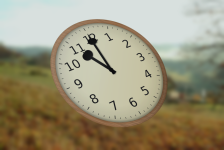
11:00
